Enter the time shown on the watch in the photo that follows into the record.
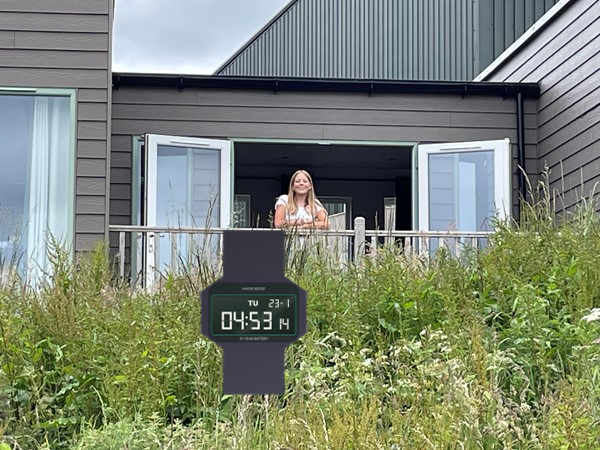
4:53:14
